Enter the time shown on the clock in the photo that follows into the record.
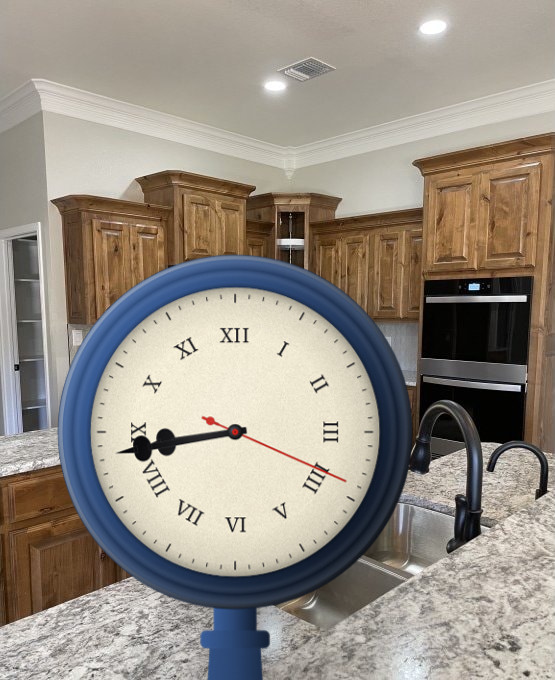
8:43:19
